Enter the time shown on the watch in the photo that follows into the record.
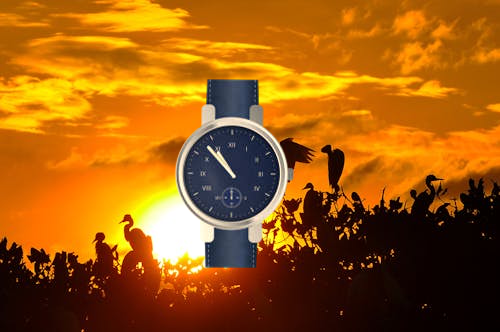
10:53
